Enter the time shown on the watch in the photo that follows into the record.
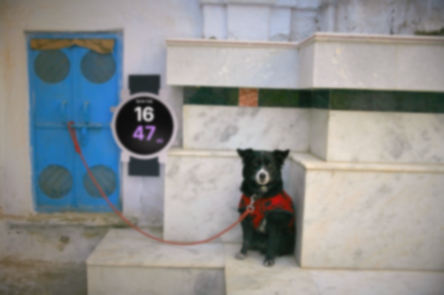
16:47
